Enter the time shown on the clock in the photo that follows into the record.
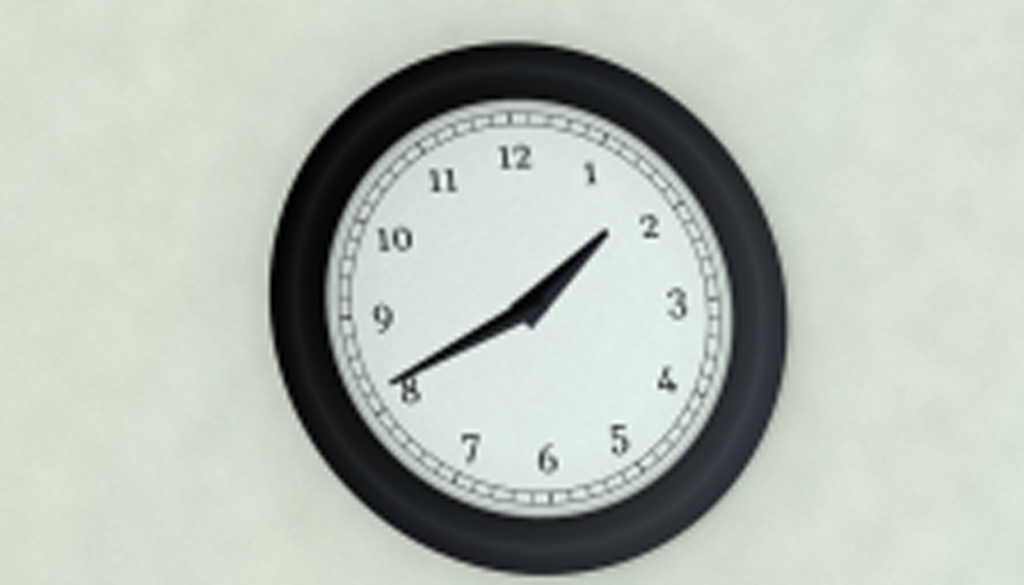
1:41
